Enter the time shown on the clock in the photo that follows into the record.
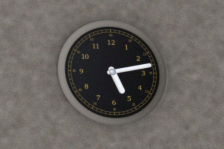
5:13
